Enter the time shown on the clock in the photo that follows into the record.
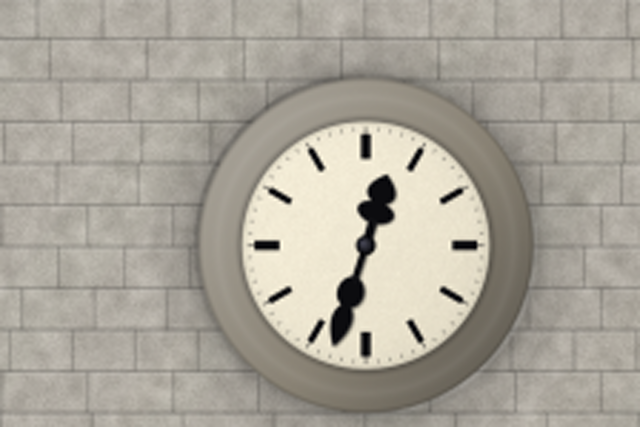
12:33
